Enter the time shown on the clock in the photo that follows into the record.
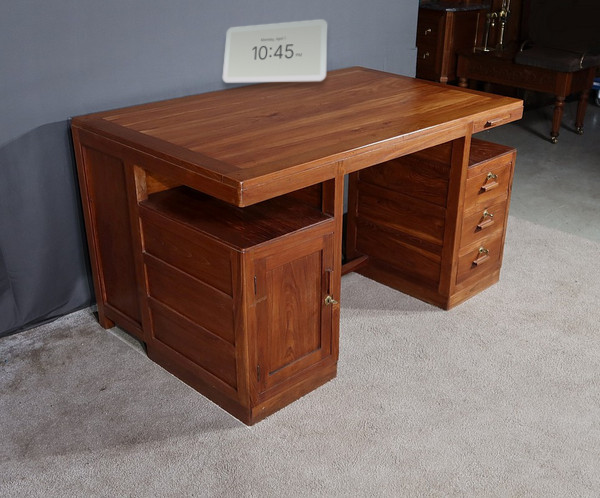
10:45
